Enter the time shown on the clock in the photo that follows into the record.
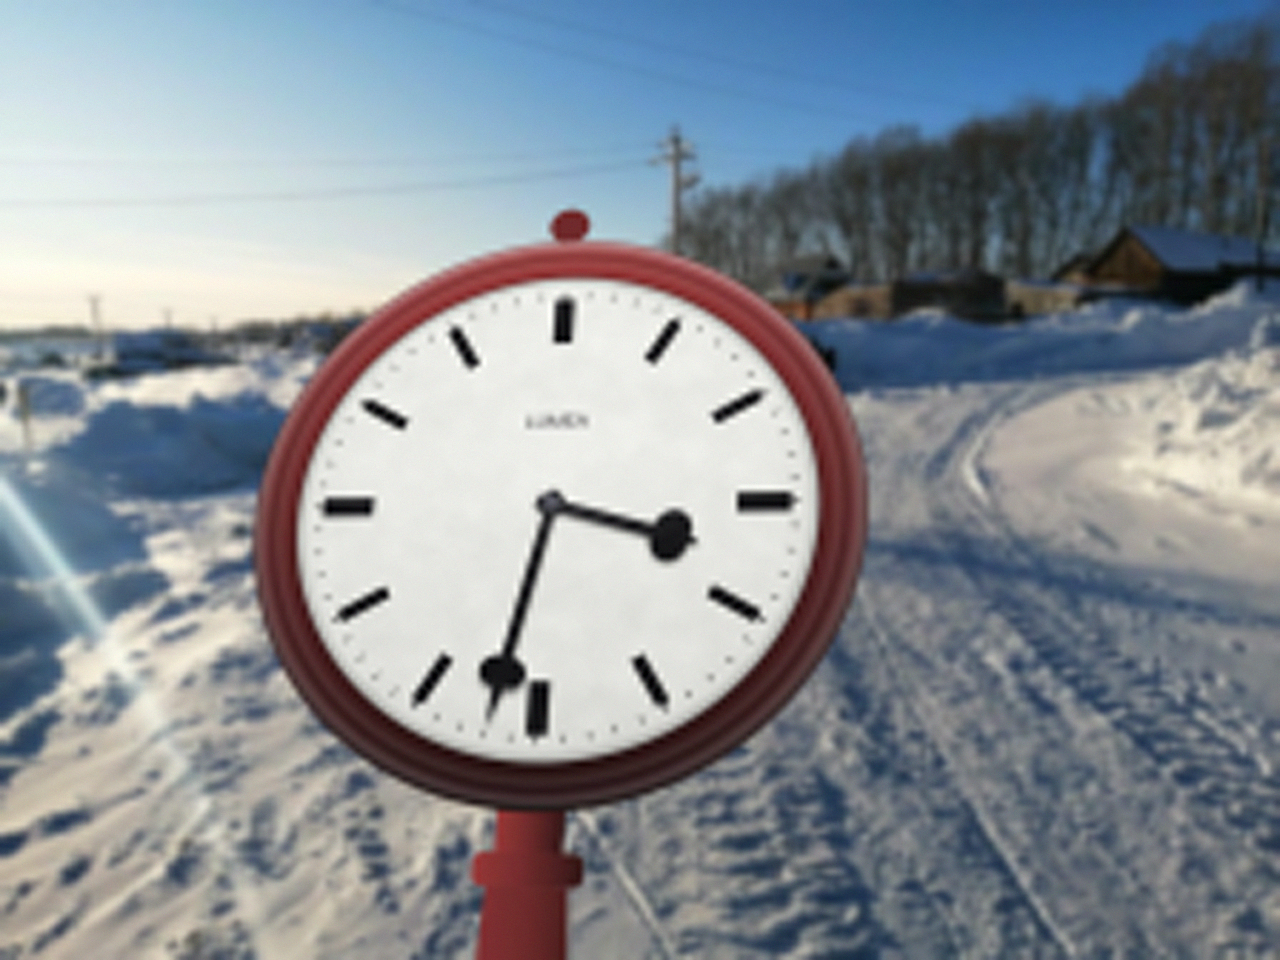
3:32
